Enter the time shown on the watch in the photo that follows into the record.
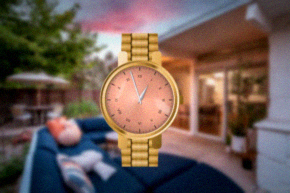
12:57
